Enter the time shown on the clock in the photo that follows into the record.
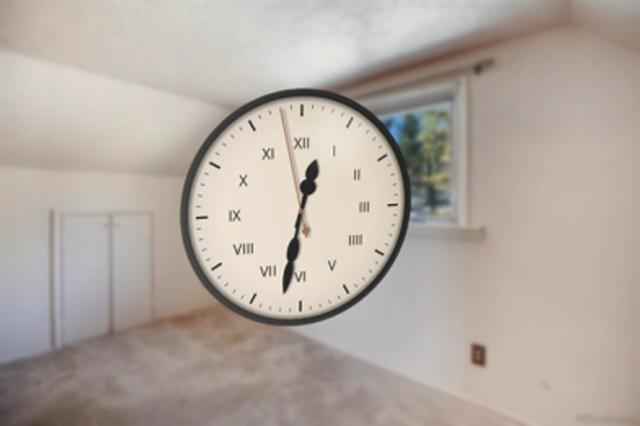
12:31:58
